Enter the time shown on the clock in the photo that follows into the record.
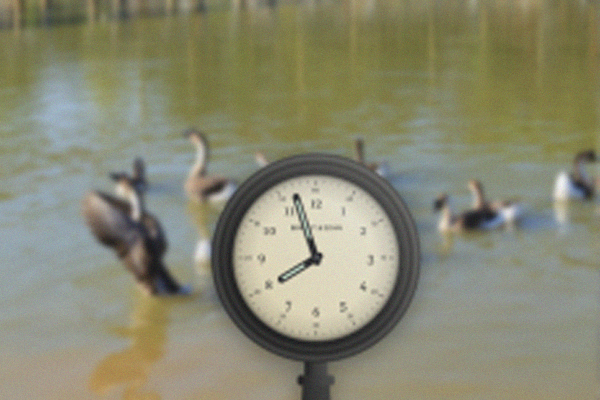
7:57
